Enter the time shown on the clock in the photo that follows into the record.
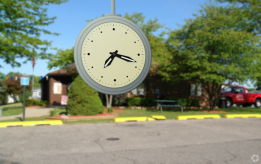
7:18
